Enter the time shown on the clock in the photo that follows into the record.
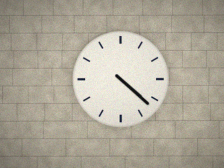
4:22
